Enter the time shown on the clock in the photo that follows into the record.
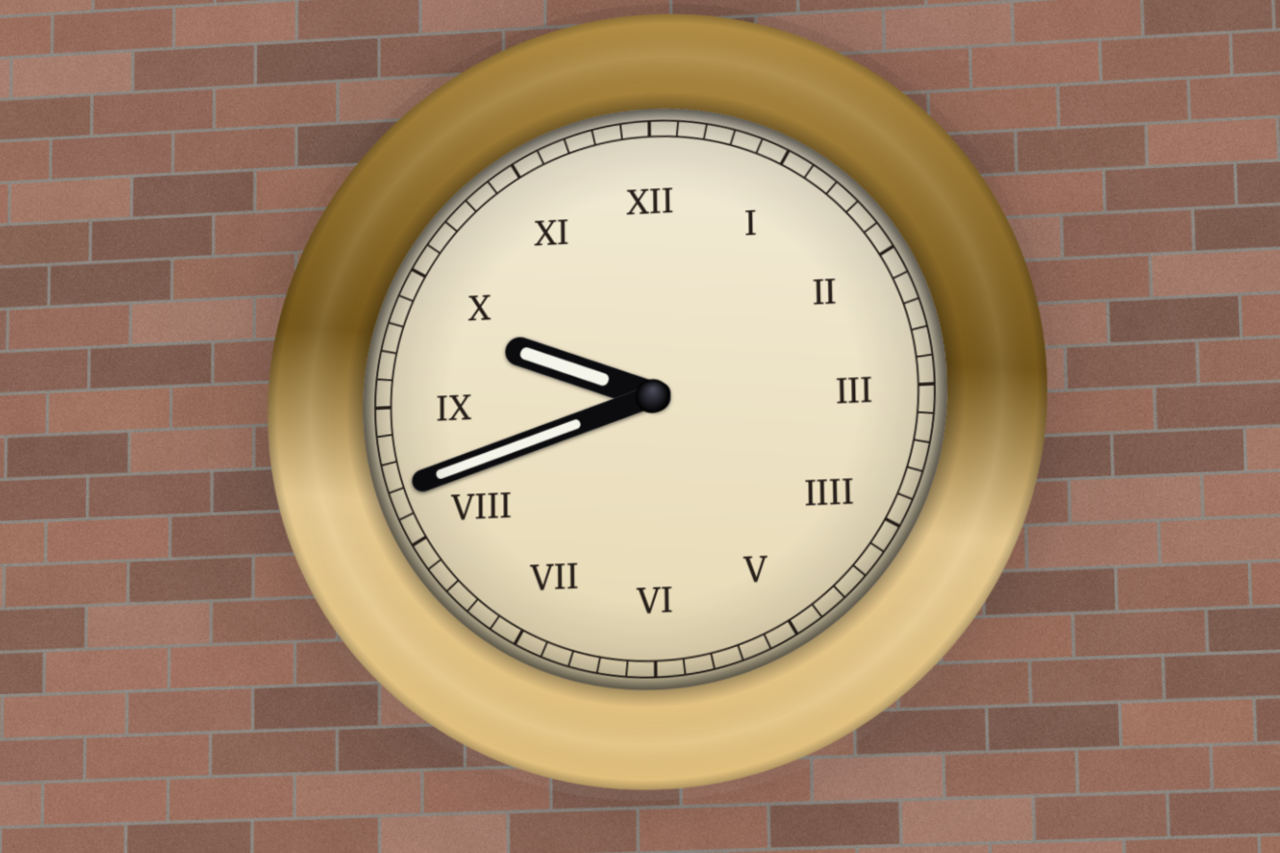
9:42
